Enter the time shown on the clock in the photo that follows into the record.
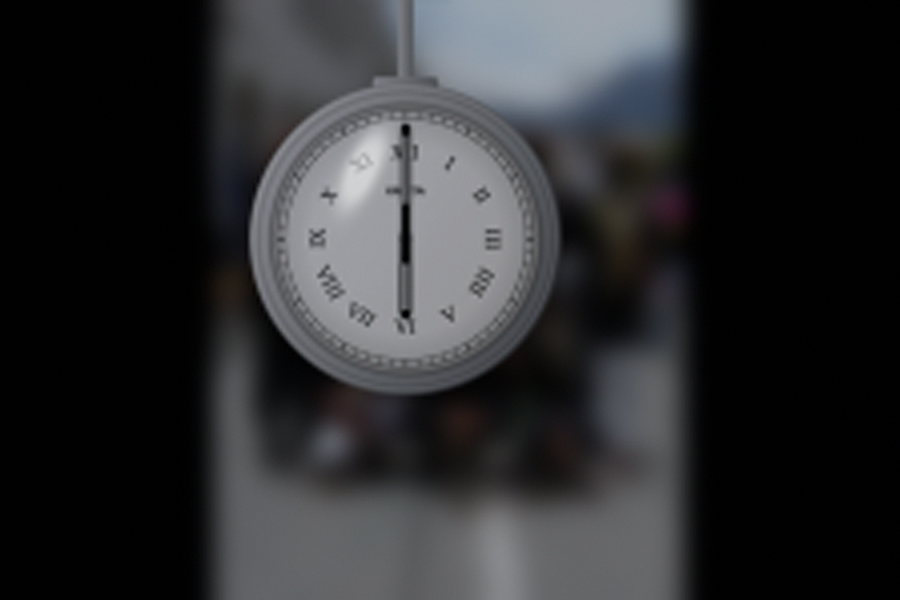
6:00
